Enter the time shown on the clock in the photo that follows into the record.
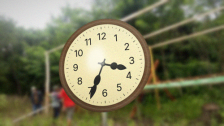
3:34
